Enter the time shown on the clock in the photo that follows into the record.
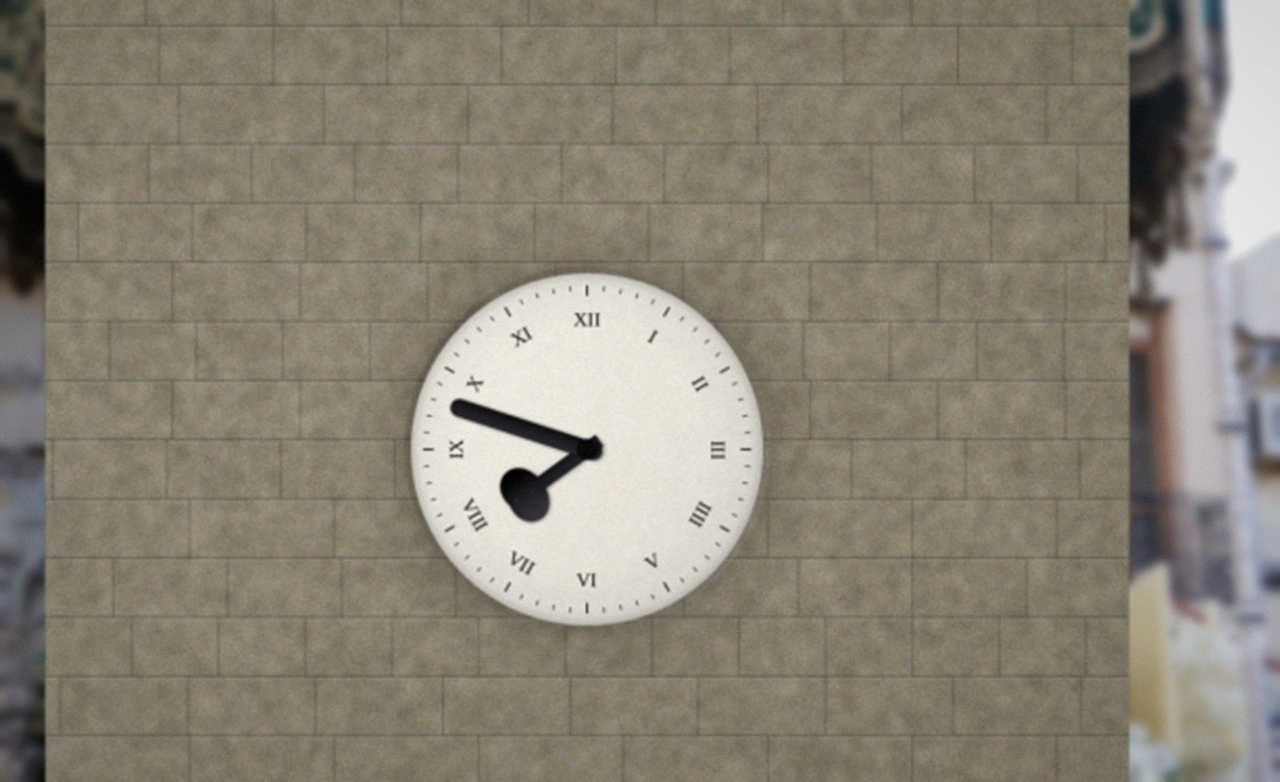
7:48
